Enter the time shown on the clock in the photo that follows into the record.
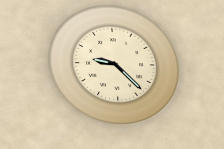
9:23
